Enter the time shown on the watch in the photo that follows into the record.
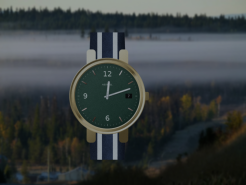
12:12
